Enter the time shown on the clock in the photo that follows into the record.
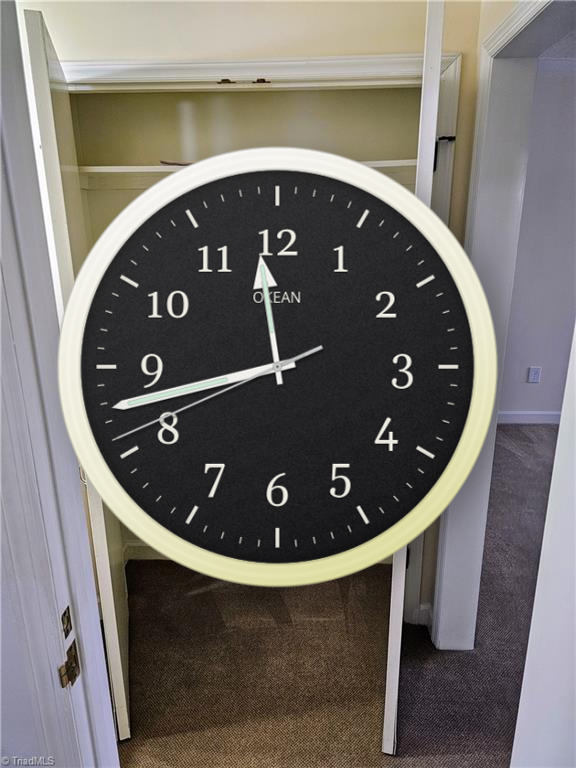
11:42:41
